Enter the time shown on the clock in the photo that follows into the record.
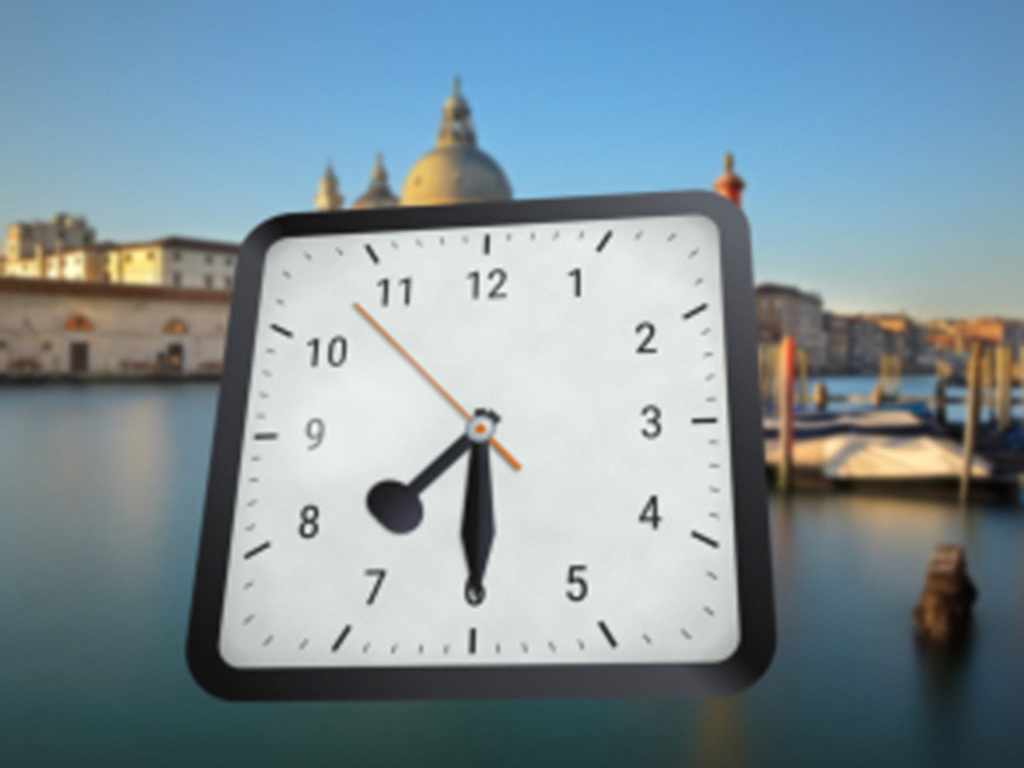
7:29:53
